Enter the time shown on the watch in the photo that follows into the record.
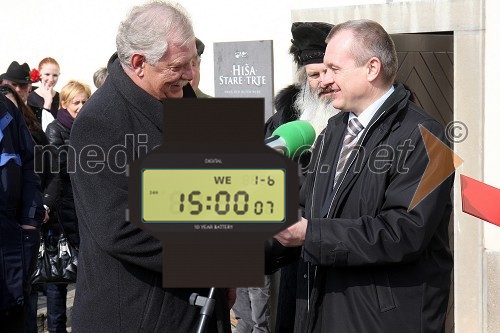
15:00:07
